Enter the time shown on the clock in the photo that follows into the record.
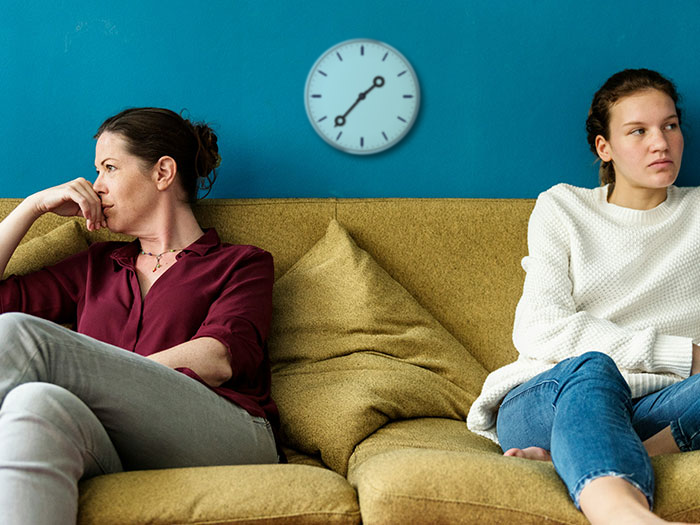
1:37
